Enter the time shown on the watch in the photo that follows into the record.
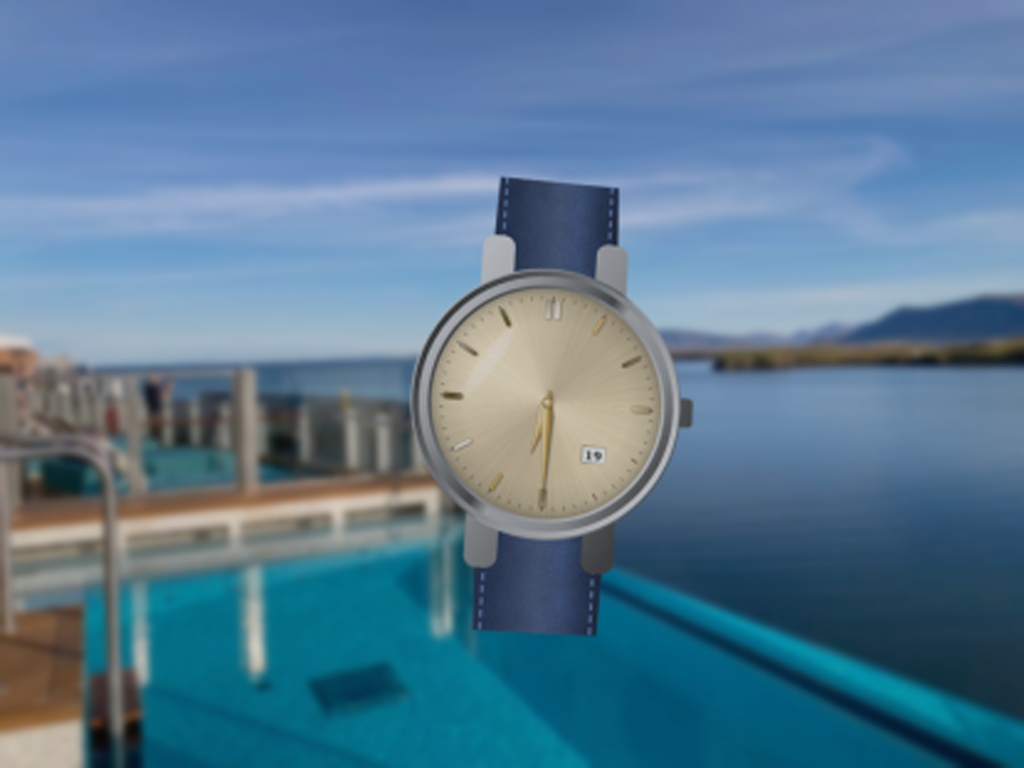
6:30
